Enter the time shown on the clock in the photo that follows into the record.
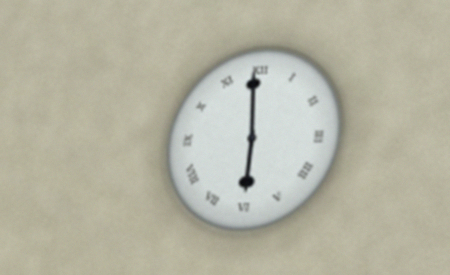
5:59
